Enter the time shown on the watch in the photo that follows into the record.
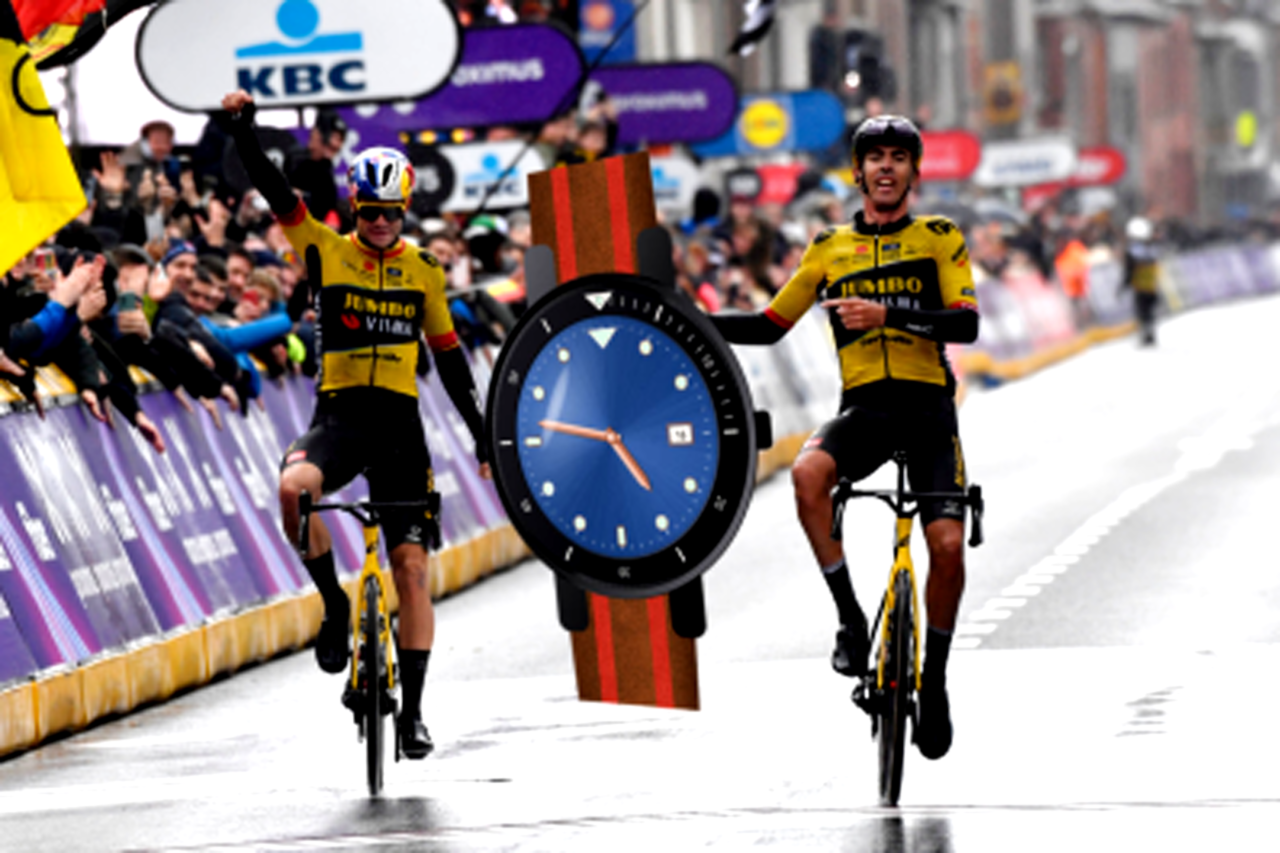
4:47
